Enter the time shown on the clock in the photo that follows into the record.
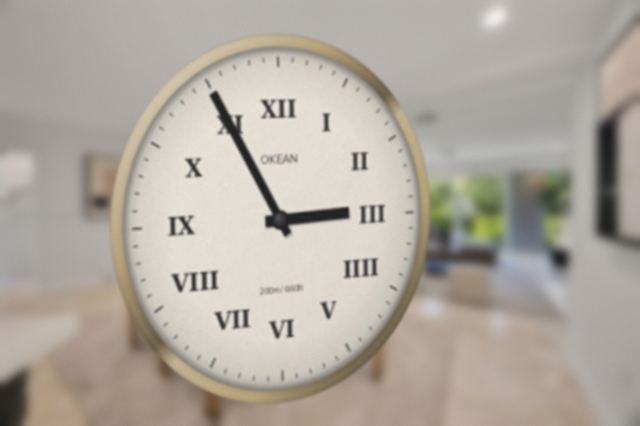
2:55
